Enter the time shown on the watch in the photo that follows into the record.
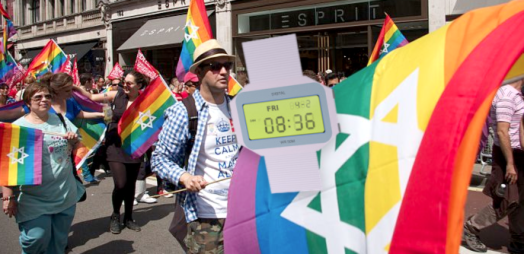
8:36
